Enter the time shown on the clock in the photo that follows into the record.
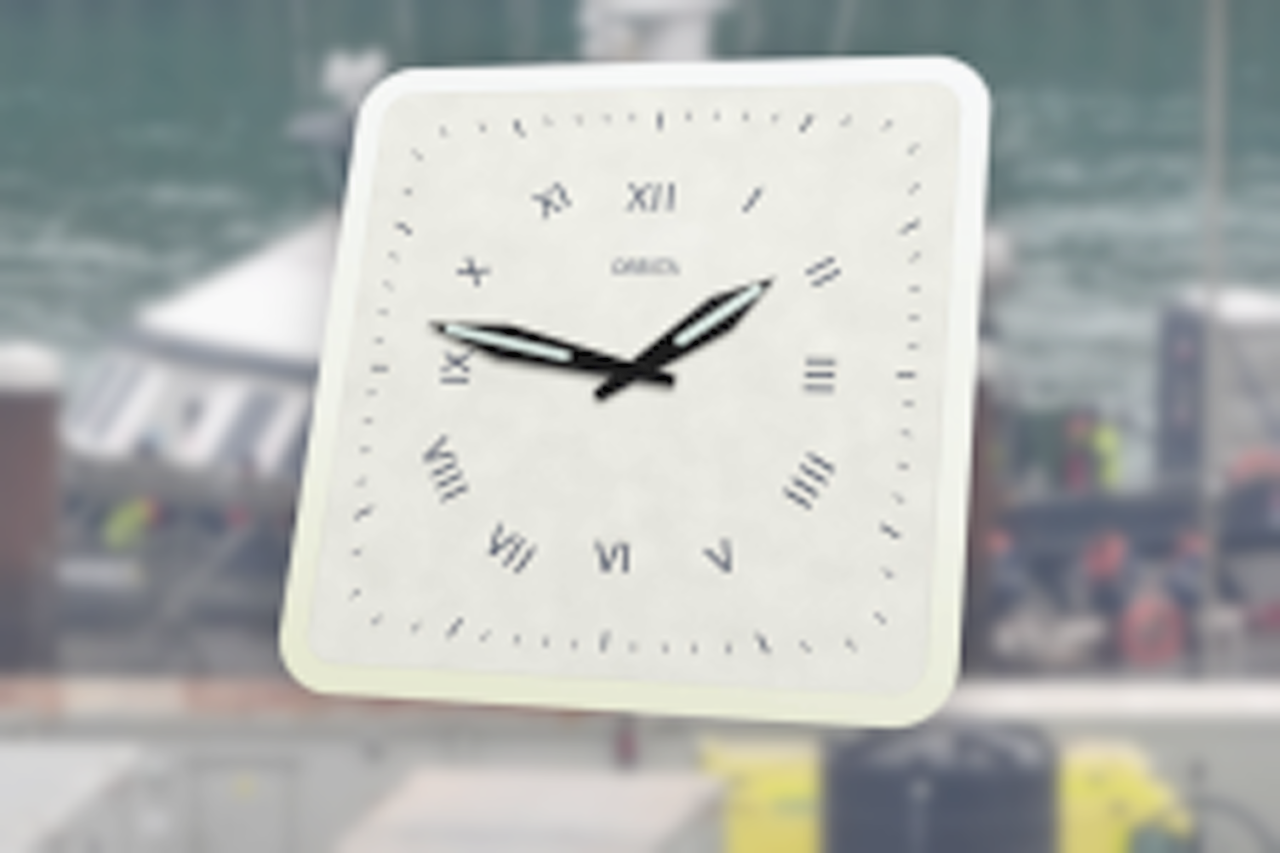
1:47
